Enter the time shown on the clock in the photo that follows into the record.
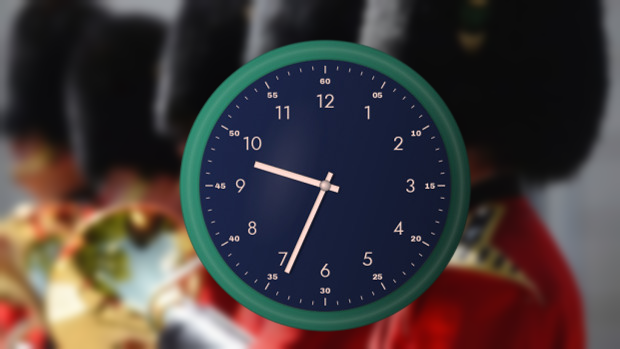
9:34
